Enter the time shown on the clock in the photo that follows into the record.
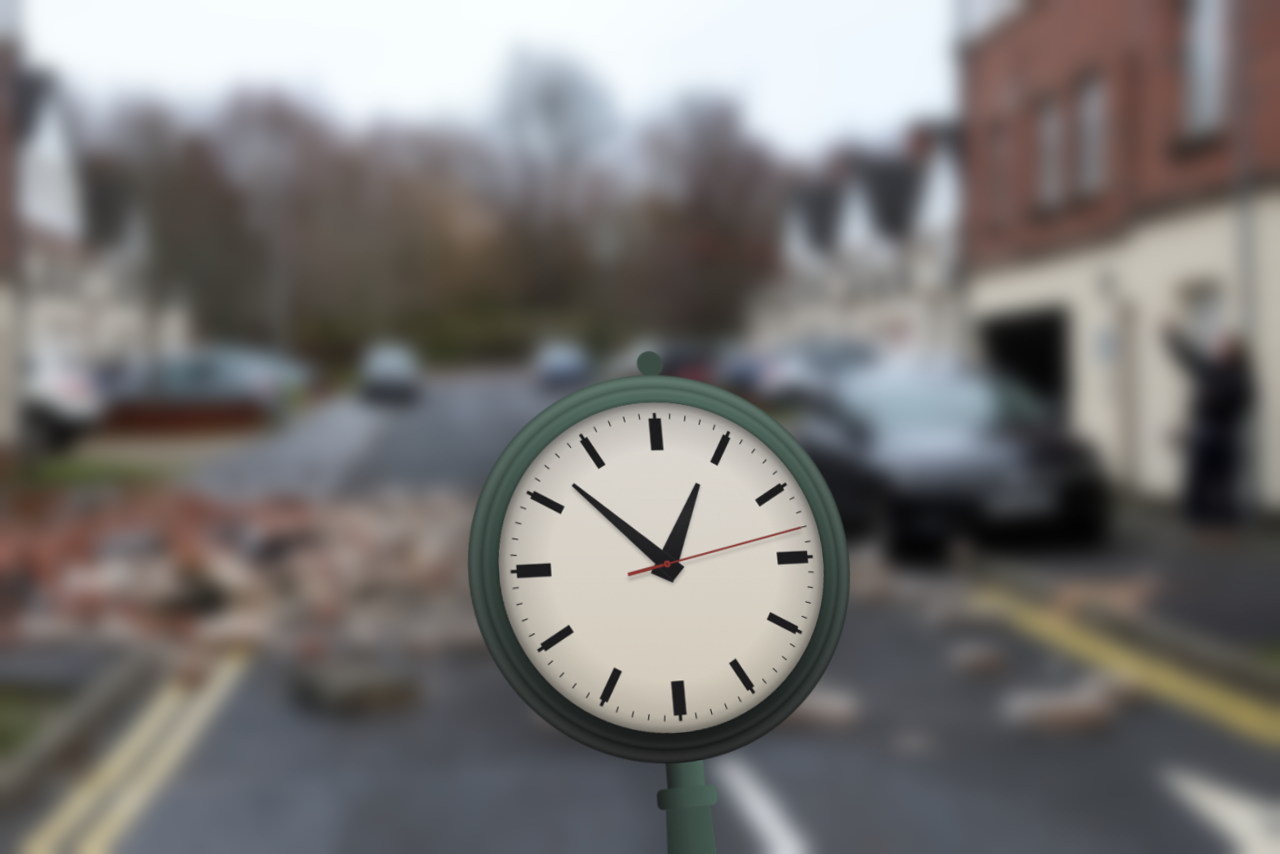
12:52:13
